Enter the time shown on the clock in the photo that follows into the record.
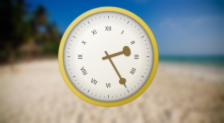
2:25
